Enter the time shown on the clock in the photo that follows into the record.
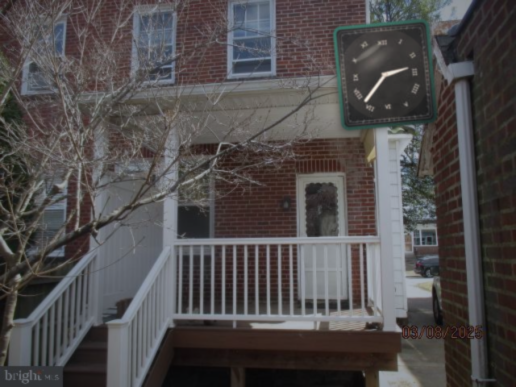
2:37
